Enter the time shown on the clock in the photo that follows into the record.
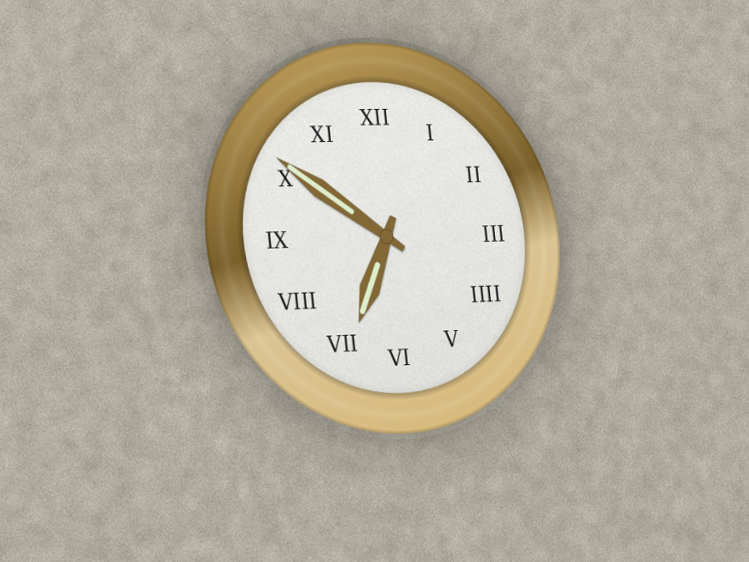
6:51
